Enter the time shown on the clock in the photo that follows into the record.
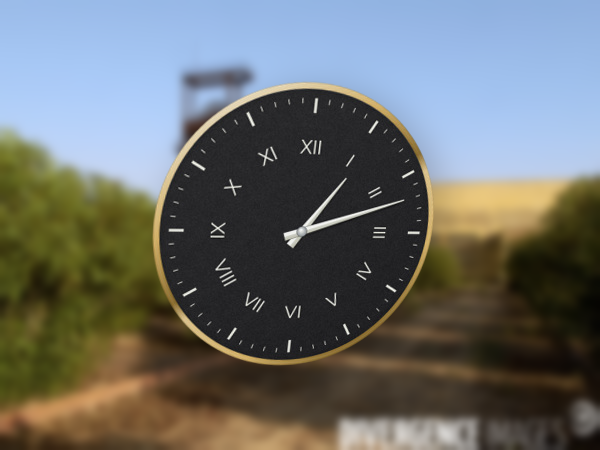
1:12
